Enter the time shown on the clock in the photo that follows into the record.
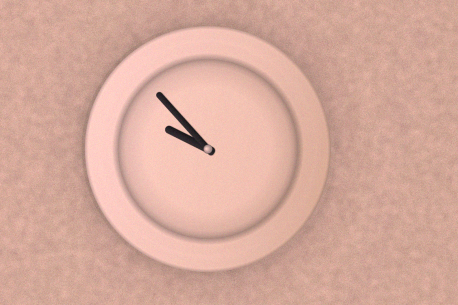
9:53
